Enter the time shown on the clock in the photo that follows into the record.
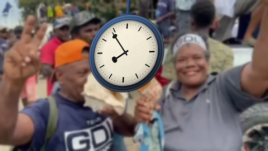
7:54
